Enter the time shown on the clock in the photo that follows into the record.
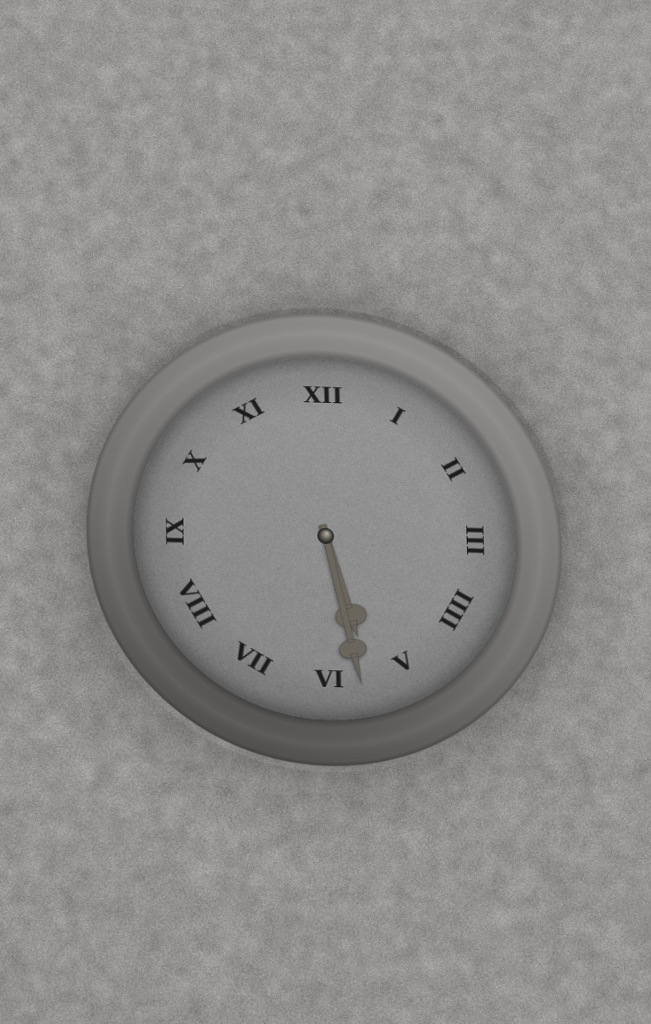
5:28
